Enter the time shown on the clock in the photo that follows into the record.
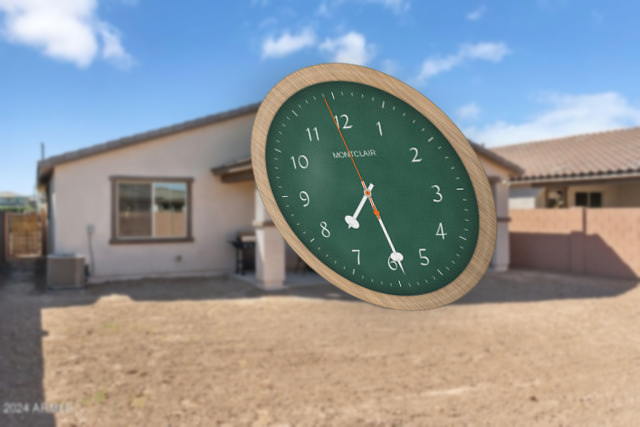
7:28:59
